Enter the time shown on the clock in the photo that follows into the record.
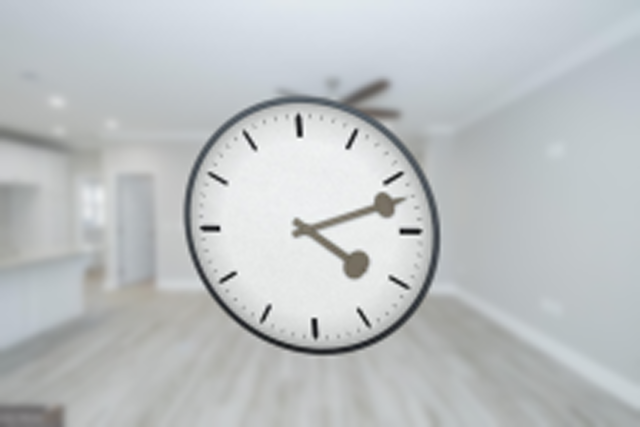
4:12
